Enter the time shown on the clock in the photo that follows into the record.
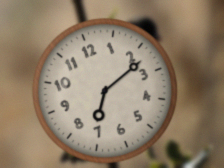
7:12
